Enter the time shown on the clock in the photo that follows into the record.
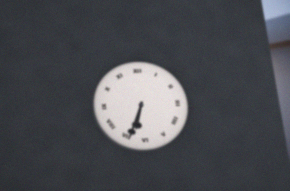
6:34
